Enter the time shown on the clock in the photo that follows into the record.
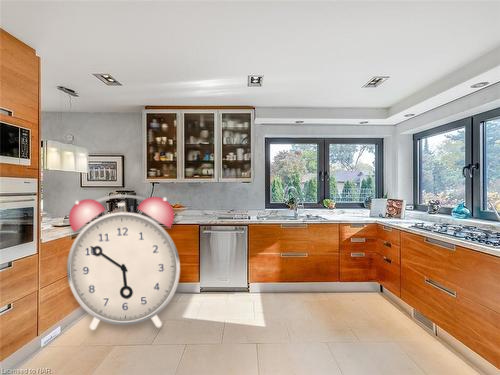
5:51
